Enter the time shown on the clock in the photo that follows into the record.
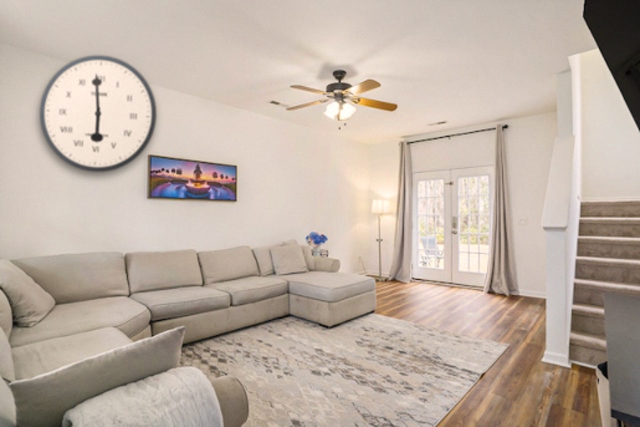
5:59
